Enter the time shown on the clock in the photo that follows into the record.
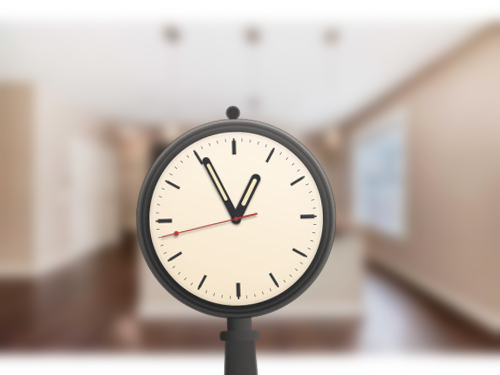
12:55:43
